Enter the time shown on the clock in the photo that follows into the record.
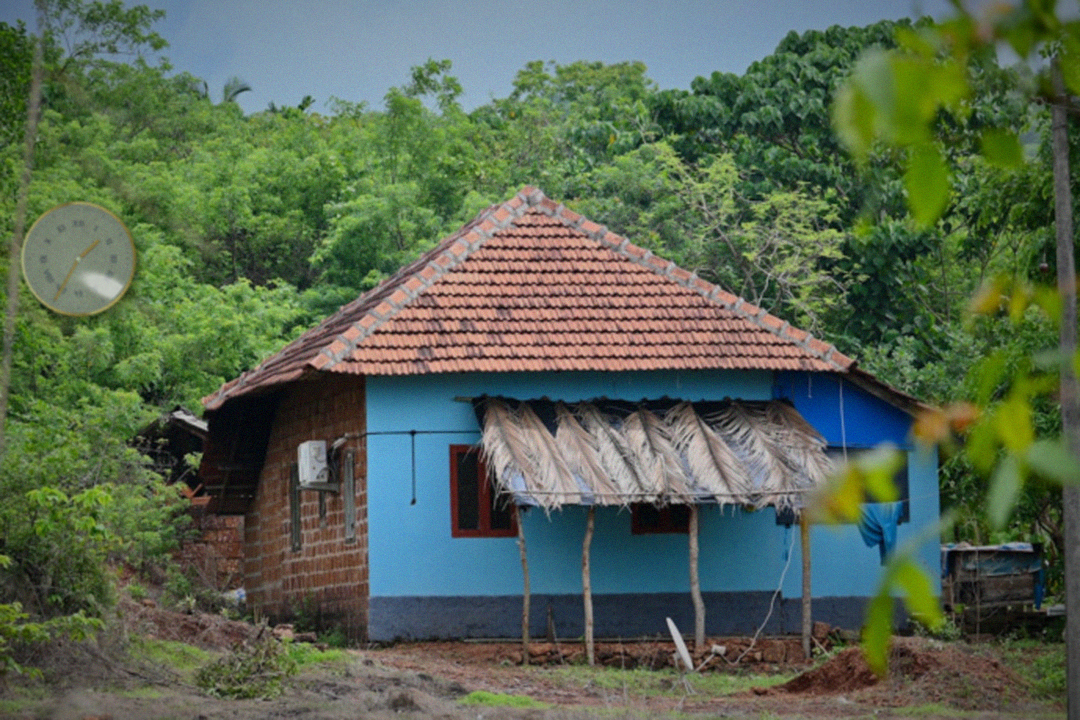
1:35
